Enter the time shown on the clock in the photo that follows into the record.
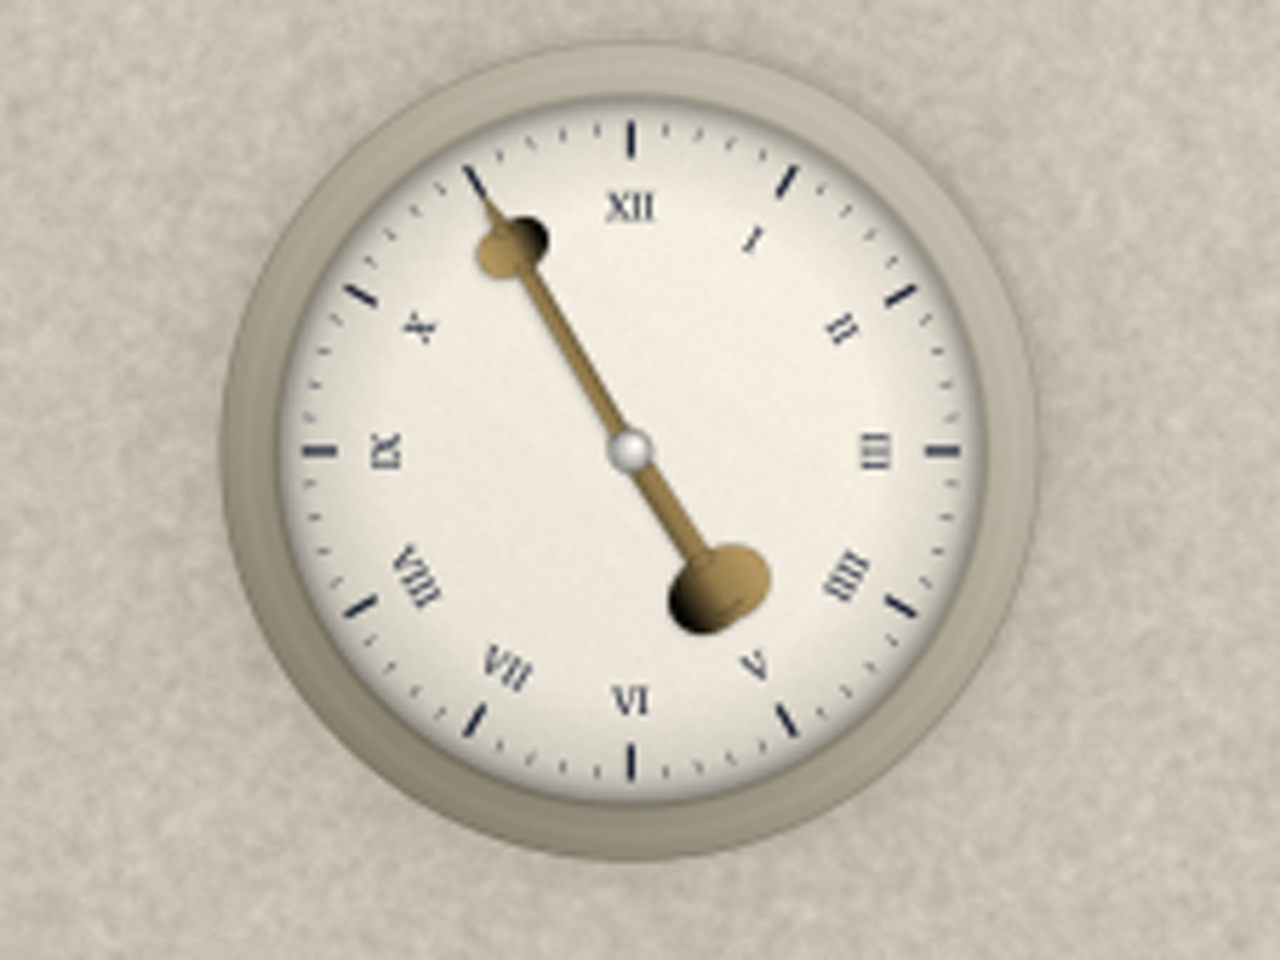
4:55
